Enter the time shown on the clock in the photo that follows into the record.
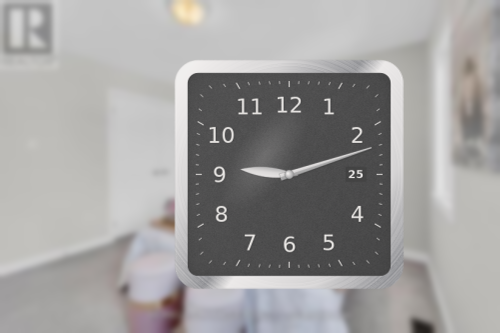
9:12
